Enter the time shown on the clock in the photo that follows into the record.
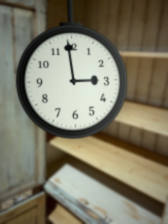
2:59
